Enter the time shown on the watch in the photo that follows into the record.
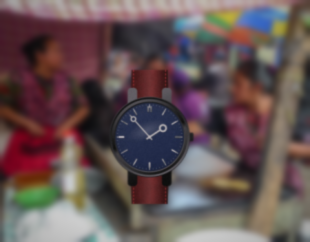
1:53
